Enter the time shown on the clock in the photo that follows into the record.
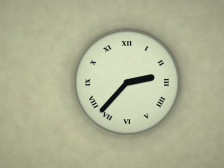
2:37
